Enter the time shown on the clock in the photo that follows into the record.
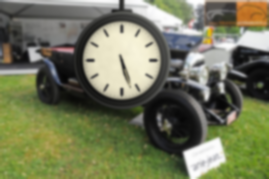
5:27
